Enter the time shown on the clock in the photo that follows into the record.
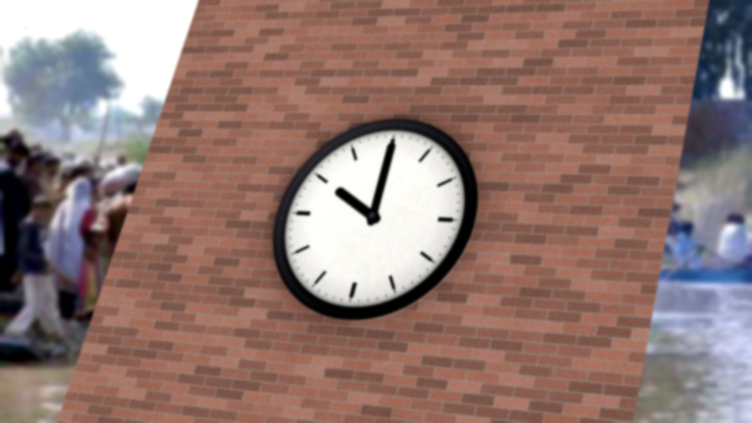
10:00
